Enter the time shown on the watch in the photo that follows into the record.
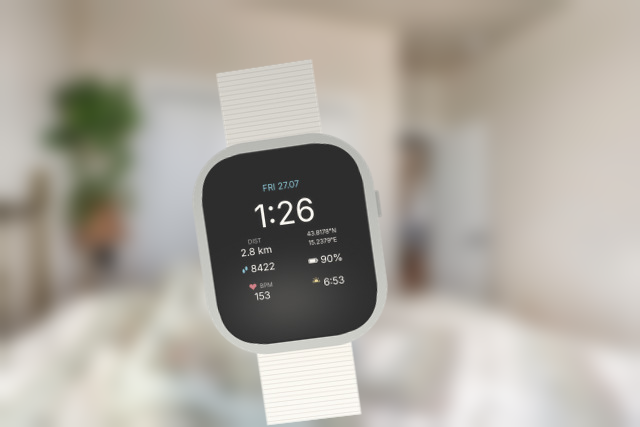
1:26
